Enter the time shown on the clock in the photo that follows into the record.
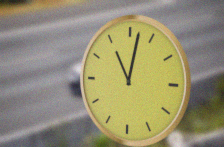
11:02
